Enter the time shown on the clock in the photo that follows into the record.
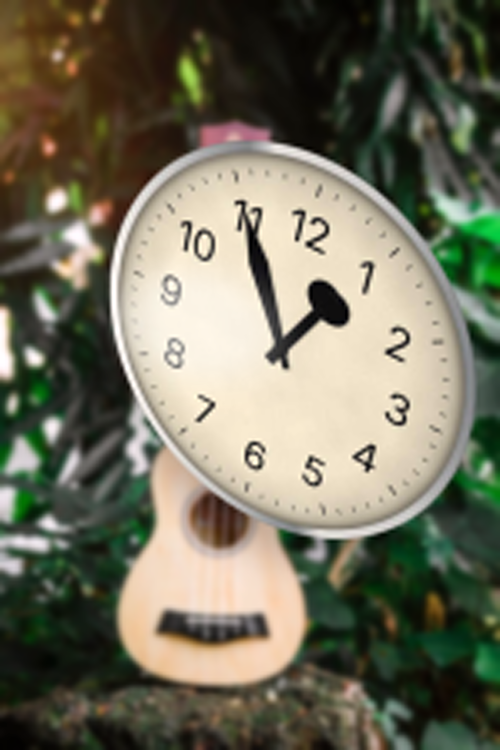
12:55
